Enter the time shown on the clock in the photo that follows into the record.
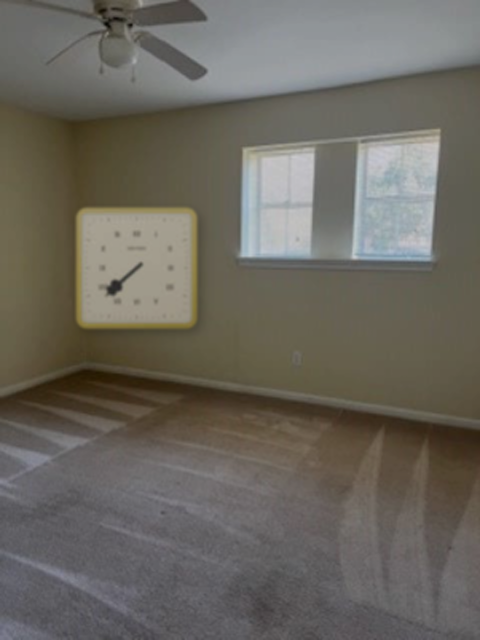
7:38
